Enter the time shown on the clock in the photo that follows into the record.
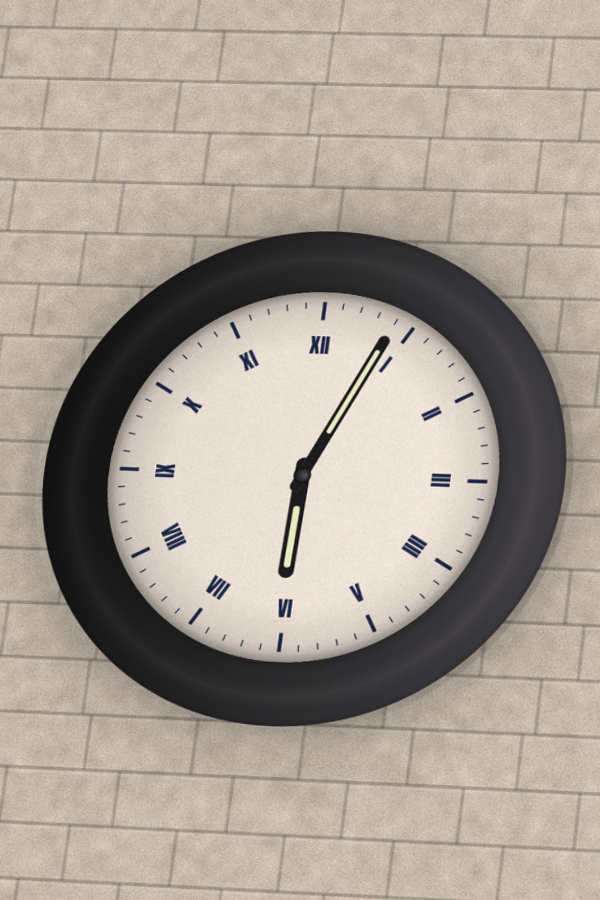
6:04
